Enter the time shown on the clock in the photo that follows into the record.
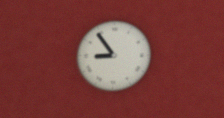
8:54
